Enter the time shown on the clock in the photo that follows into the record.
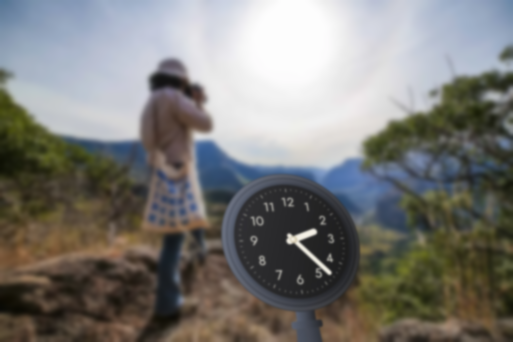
2:23
